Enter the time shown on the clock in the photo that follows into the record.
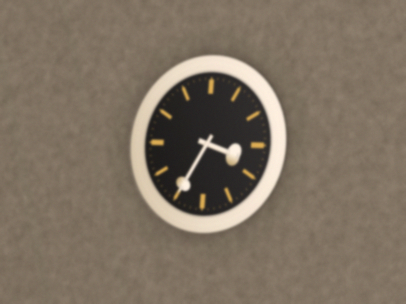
3:35
